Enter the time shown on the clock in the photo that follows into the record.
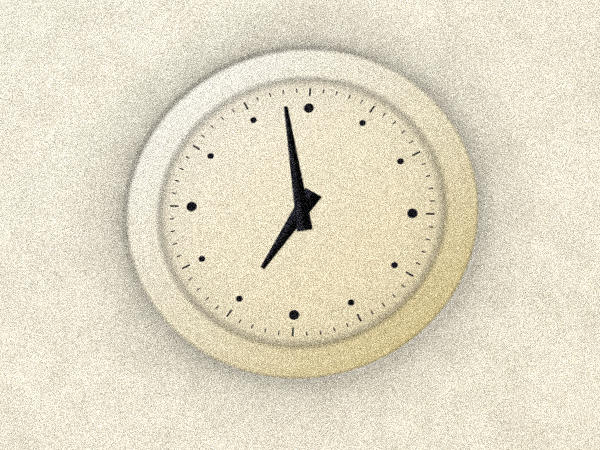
6:58
